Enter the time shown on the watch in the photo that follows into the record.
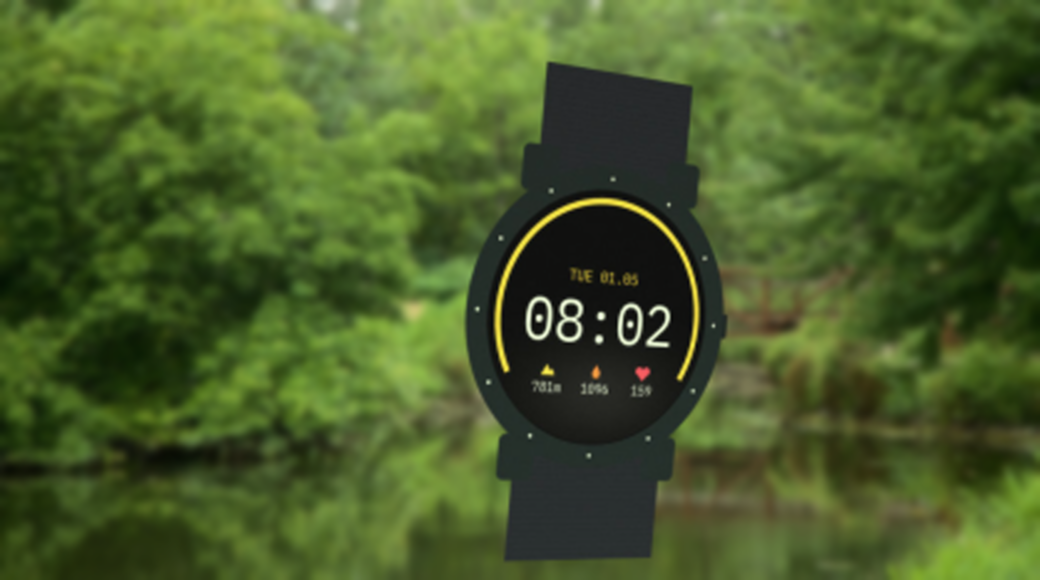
8:02
